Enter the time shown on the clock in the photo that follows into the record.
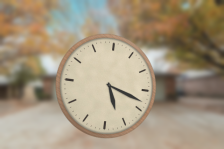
5:18
